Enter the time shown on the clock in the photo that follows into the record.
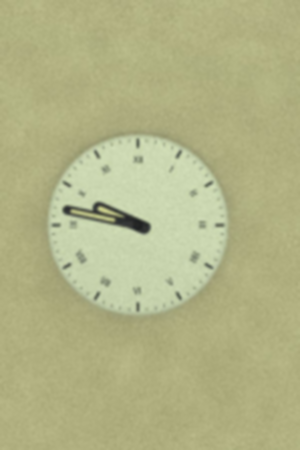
9:47
